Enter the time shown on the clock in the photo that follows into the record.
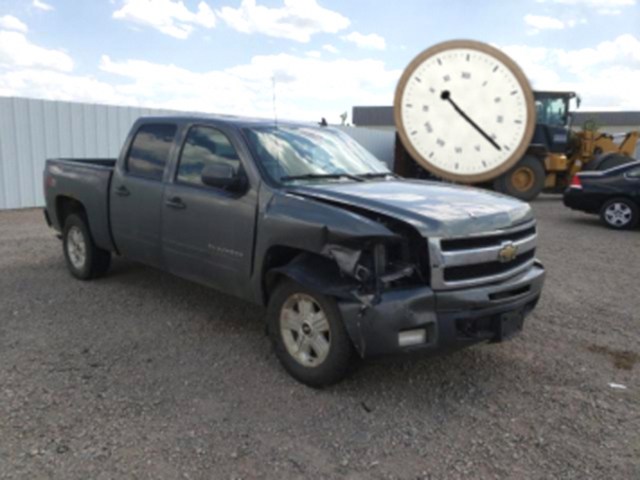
10:21
